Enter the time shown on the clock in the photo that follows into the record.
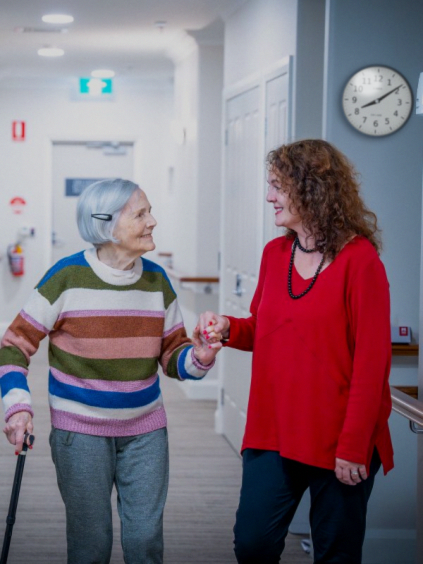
8:09
